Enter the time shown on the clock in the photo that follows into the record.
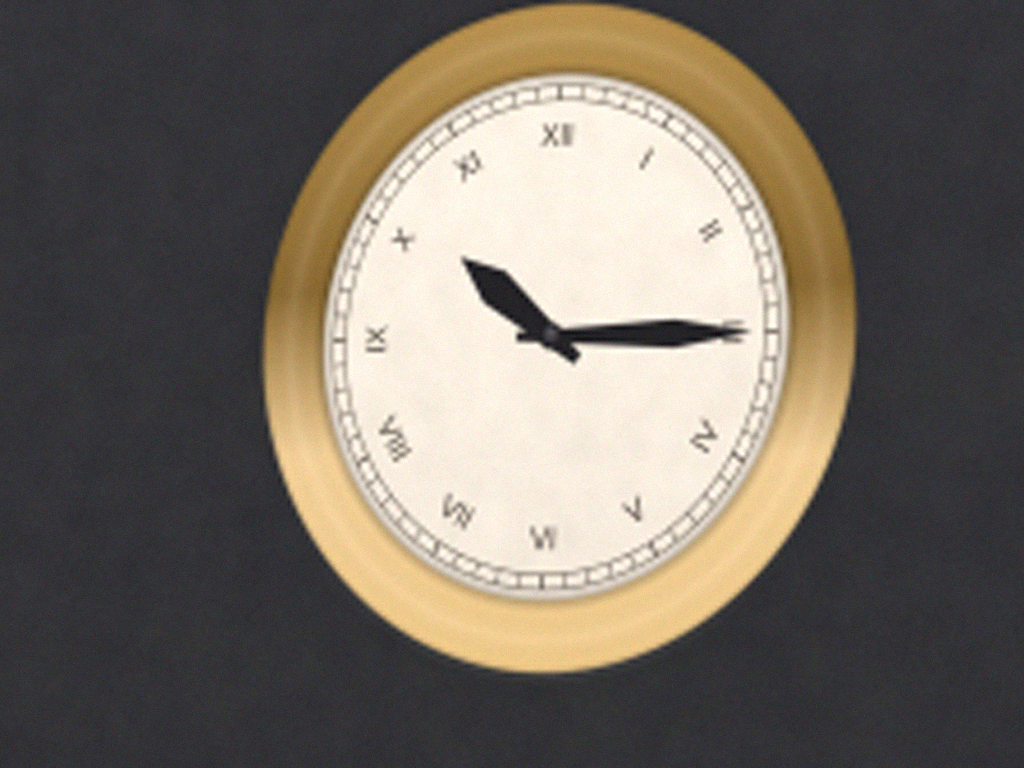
10:15
